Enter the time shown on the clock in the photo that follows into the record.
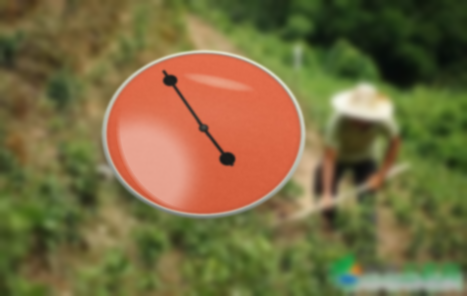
4:55
